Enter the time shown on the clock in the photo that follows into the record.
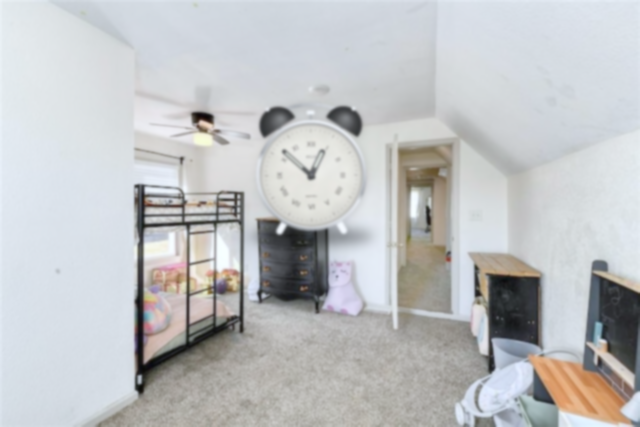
12:52
